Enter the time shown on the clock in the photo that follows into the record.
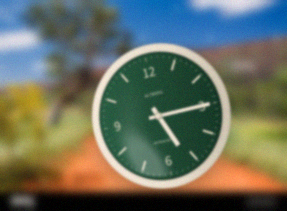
5:15
